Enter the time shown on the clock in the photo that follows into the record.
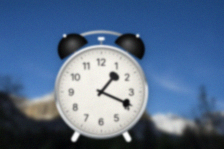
1:19
